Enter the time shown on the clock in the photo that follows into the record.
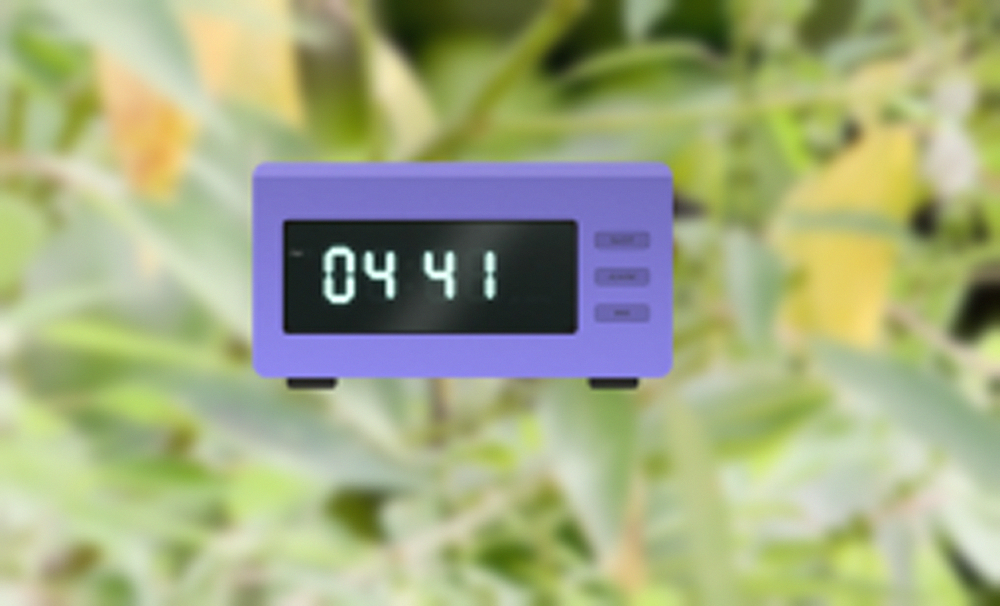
4:41
